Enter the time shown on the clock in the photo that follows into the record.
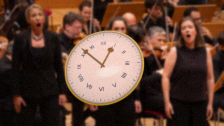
12:52
